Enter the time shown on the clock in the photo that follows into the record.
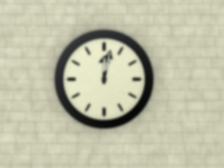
12:02
